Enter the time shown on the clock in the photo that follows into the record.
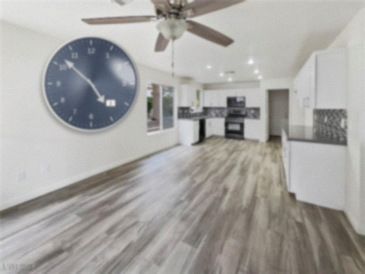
4:52
